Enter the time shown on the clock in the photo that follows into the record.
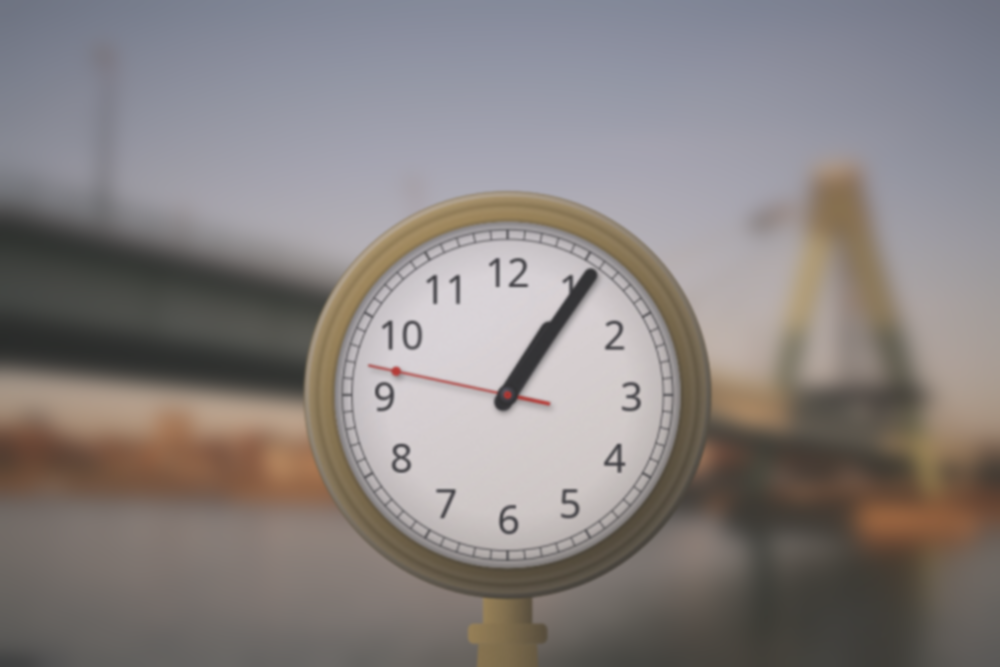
1:05:47
